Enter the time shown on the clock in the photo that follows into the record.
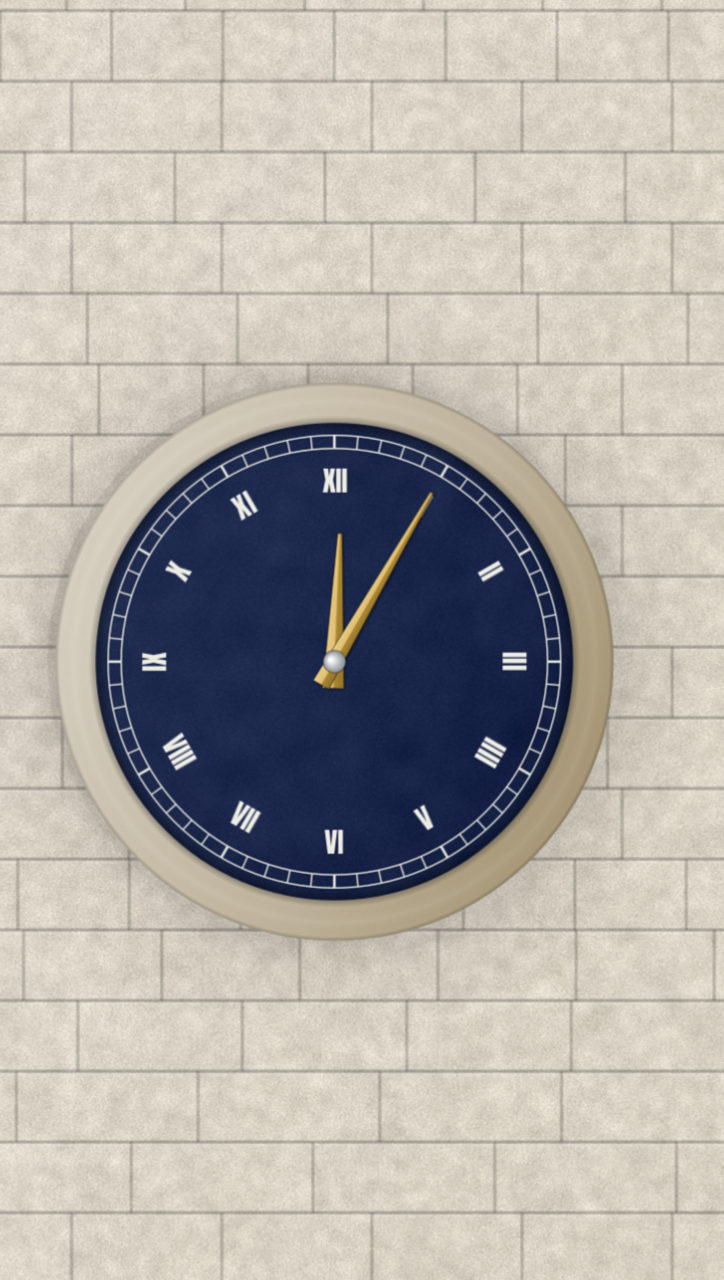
12:05
